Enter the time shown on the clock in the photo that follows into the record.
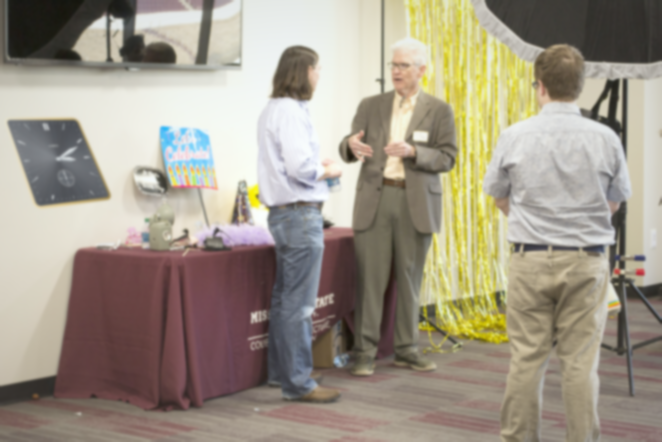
3:11
